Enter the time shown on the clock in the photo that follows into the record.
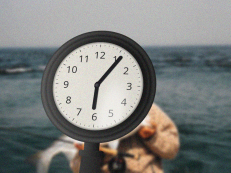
6:06
